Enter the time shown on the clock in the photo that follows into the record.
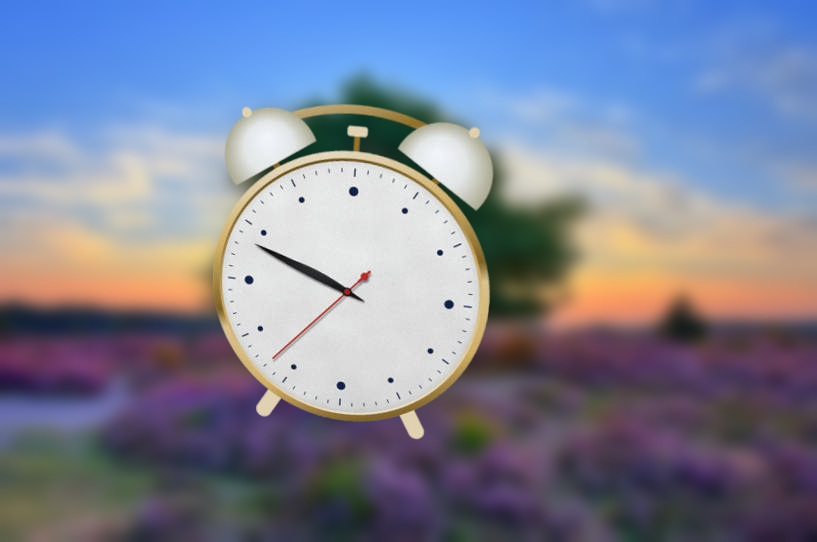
9:48:37
